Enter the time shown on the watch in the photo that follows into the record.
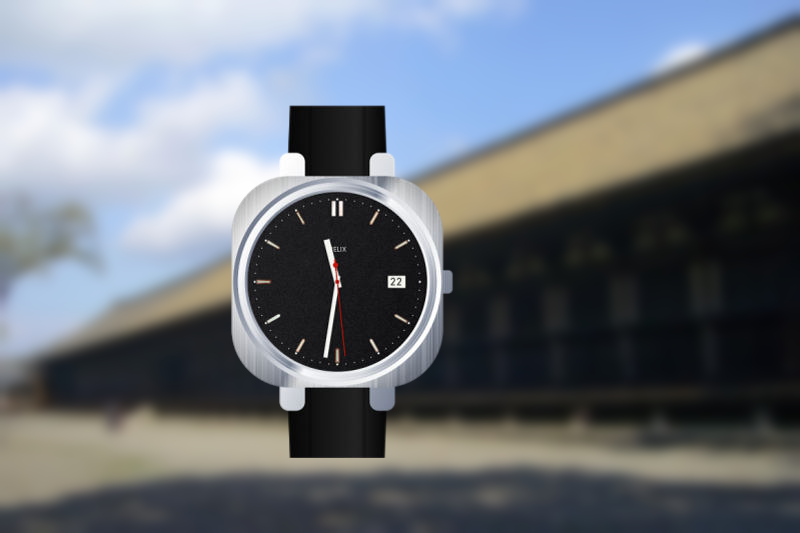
11:31:29
